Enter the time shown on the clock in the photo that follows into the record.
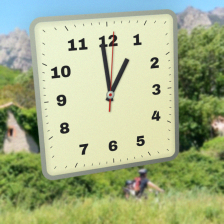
12:59:01
